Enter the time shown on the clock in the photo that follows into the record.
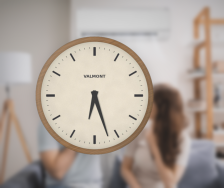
6:27
